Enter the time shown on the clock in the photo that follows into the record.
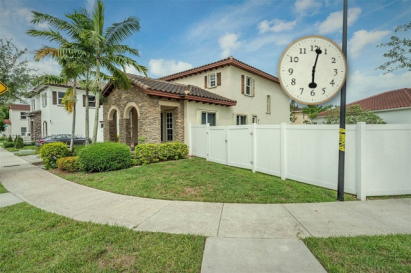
6:02
